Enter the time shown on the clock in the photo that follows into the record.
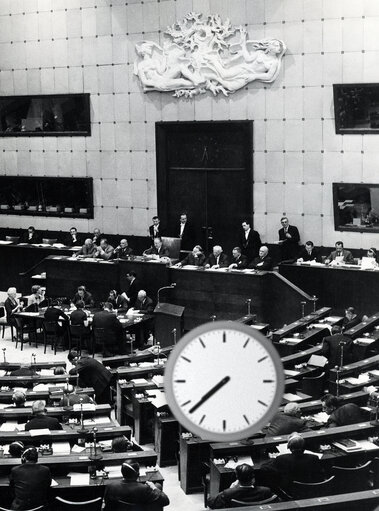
7:38
